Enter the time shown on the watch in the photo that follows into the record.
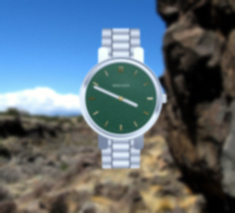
3:49
